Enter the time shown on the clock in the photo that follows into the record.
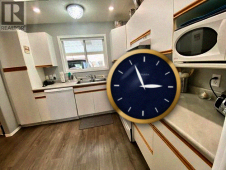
2:56
